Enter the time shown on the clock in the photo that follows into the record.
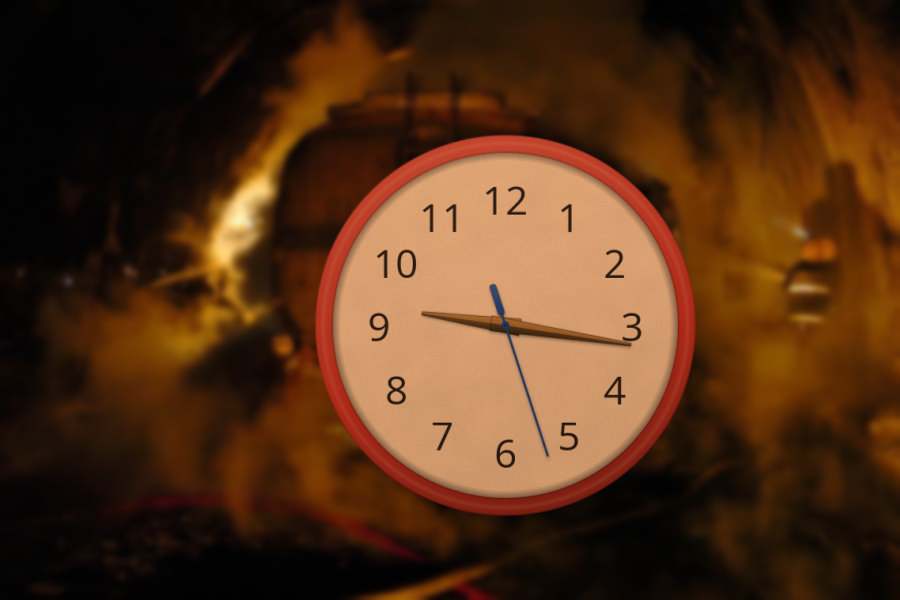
9:16:27
